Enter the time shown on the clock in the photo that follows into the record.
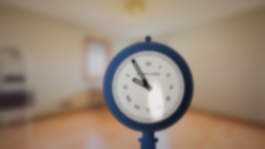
9:55
